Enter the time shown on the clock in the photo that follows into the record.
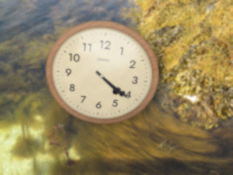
4:21
